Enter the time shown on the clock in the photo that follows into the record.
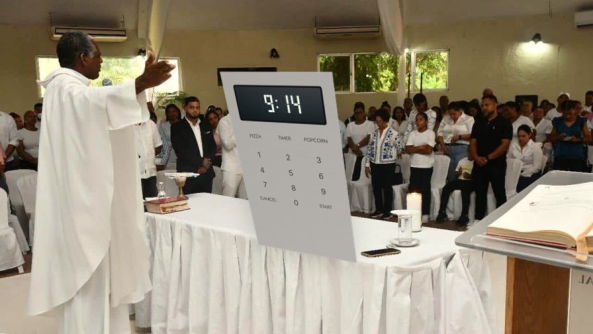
9:14
